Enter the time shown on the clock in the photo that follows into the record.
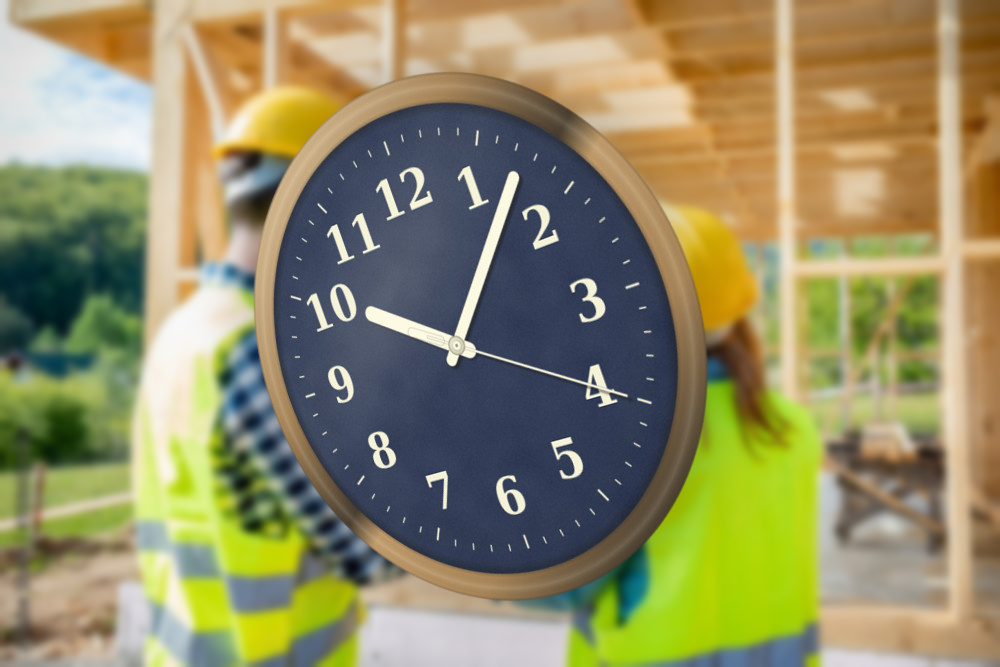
10:07:20
